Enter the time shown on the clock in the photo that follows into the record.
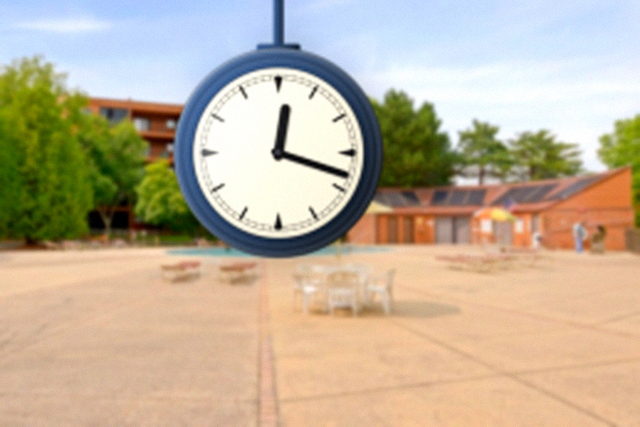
12:18
